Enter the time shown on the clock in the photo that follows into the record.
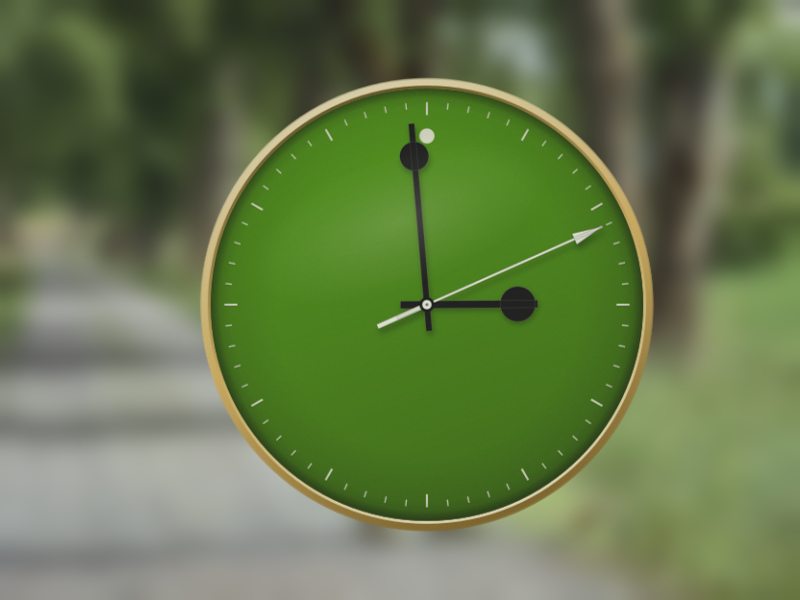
2:59:11
